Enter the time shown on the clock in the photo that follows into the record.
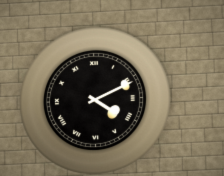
4:11
